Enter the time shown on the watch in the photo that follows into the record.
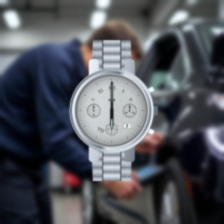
6:00
